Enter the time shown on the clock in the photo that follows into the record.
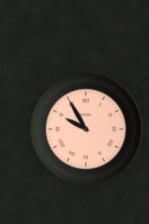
9:55
